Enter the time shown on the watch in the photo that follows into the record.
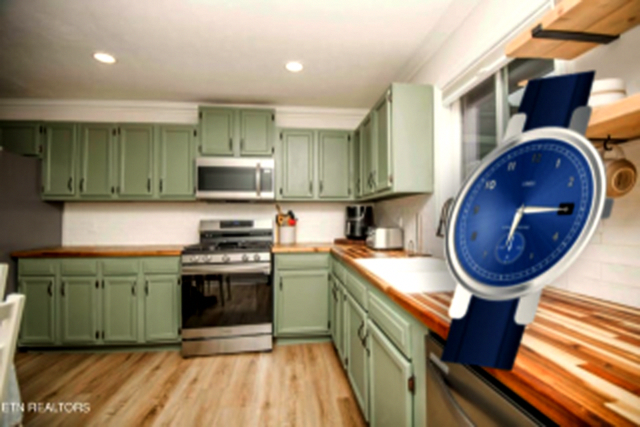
6:15
